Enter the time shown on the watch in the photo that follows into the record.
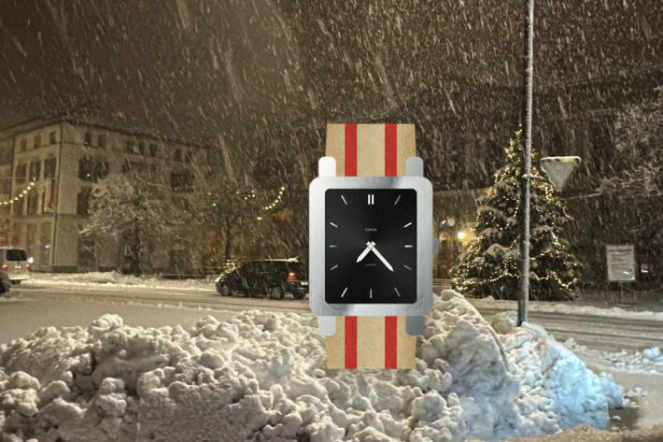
7:23
